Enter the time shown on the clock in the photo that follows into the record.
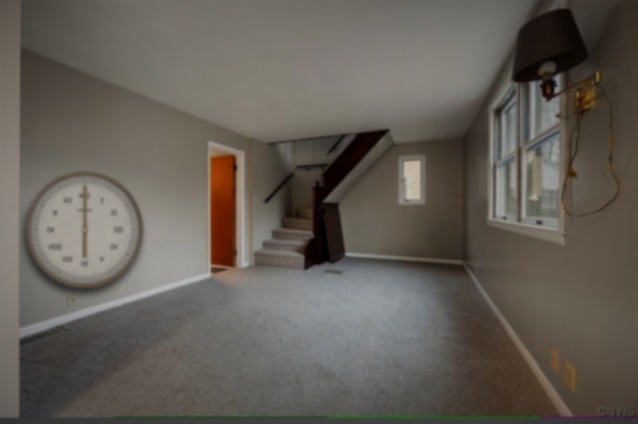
6:00
